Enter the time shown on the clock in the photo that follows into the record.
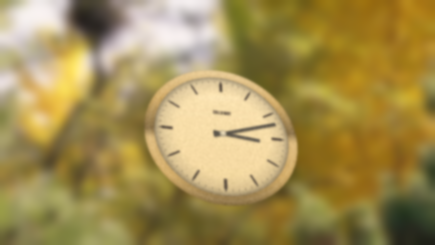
3:12
